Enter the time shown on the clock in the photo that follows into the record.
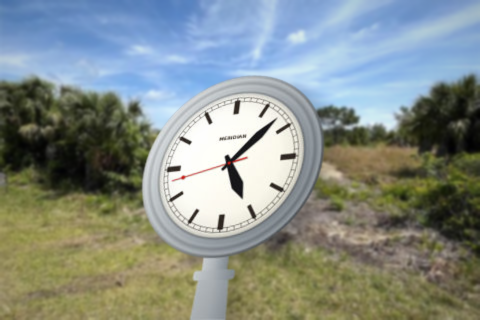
5:07:43
